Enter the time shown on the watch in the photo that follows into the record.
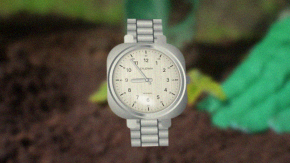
8:54
